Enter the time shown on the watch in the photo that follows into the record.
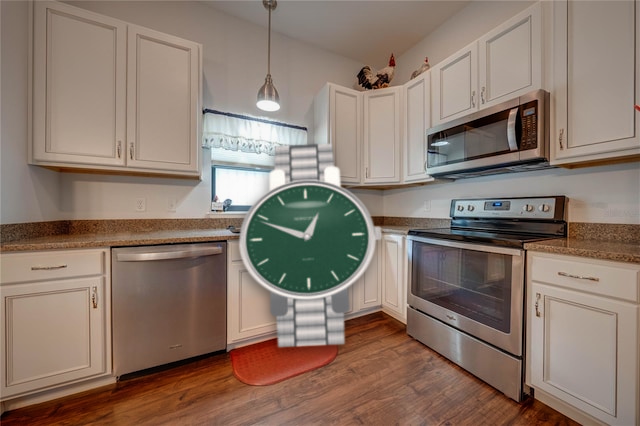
12:49
